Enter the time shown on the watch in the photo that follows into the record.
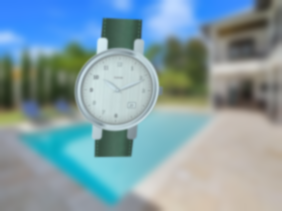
10:11
